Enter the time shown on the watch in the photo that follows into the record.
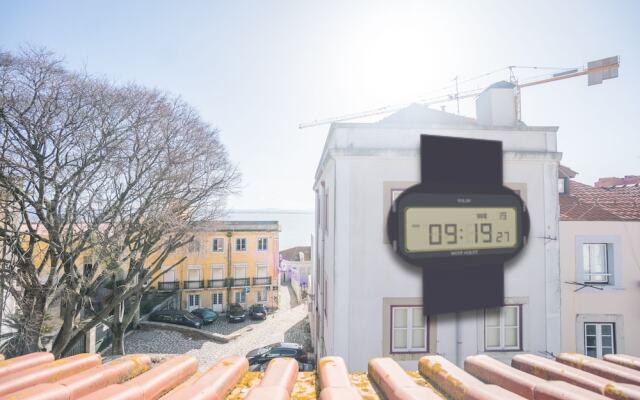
9:19:27
